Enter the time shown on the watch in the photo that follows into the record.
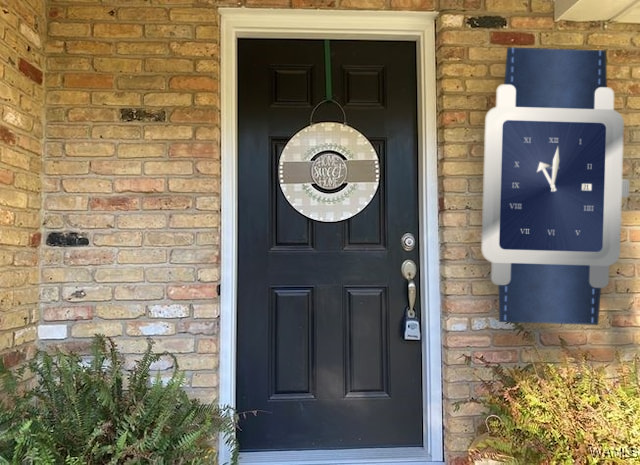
11:01
